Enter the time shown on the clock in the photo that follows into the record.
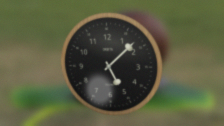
5:08
